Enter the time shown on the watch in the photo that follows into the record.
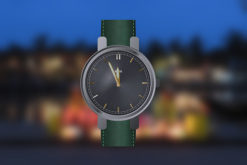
11:56
